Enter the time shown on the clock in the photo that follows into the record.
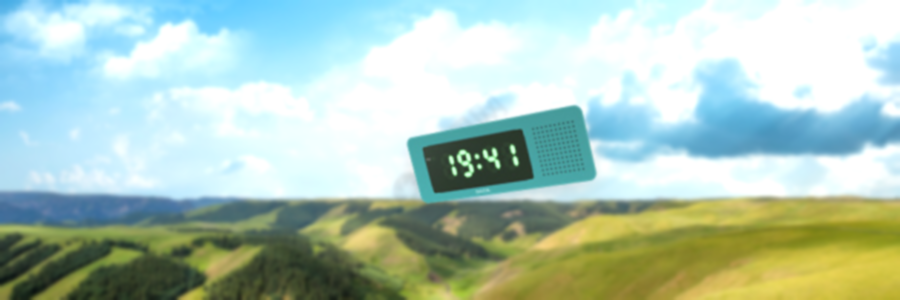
19:41
